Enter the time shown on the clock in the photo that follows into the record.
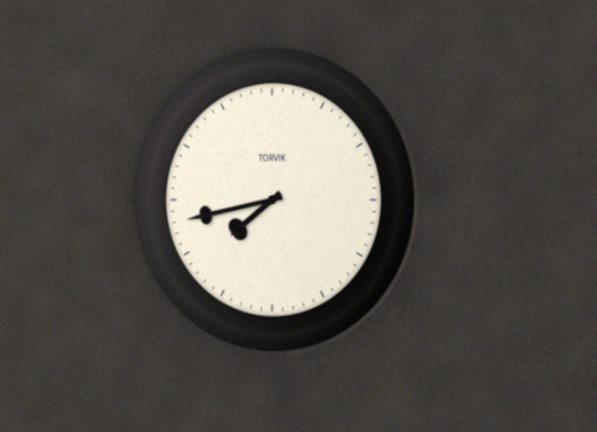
7:43
